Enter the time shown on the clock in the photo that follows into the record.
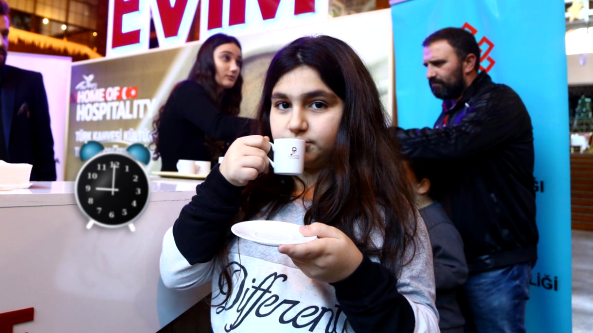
9:00
